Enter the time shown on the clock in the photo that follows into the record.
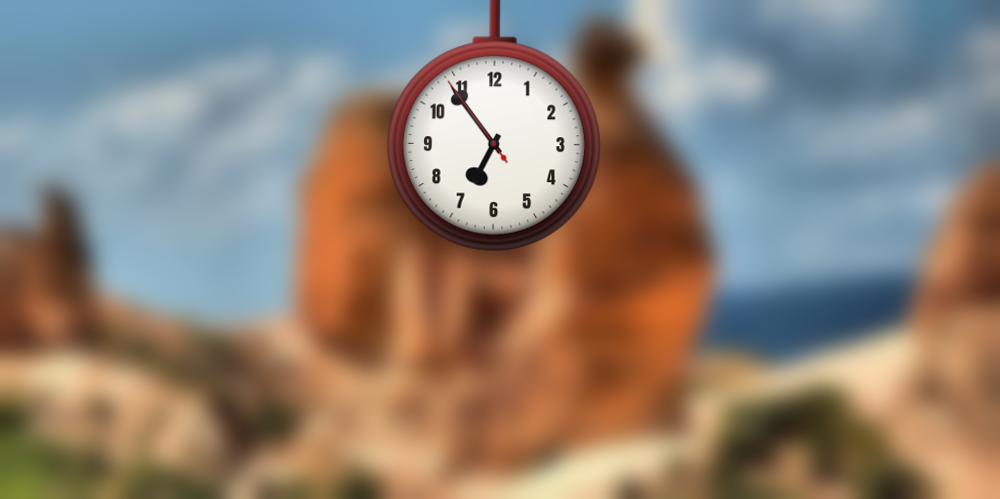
6:53:54
